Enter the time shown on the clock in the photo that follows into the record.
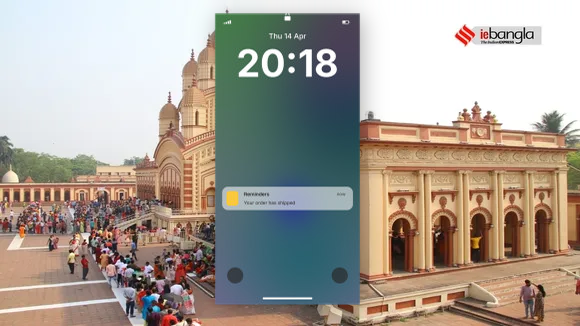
20:18
